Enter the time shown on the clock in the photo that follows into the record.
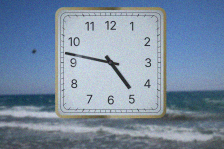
4:47
